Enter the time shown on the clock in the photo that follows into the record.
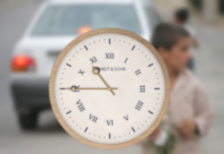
10:45
